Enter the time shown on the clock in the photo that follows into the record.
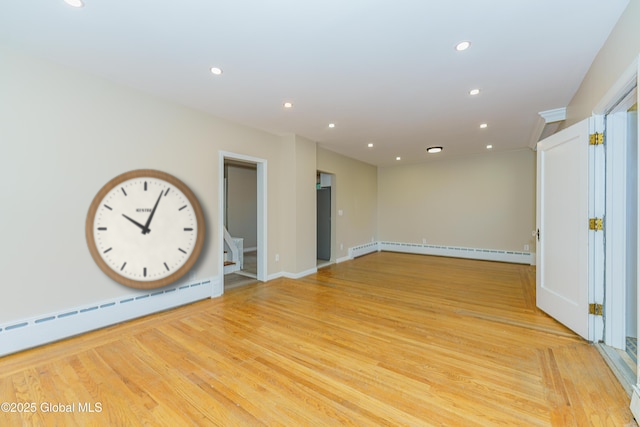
10:04
